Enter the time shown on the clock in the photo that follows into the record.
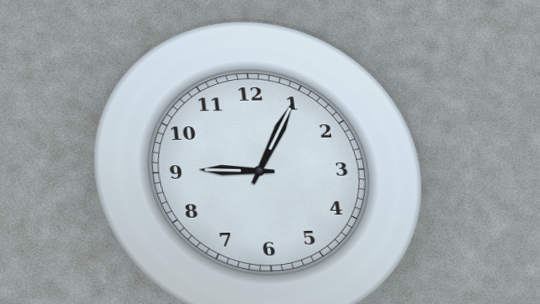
9:05
